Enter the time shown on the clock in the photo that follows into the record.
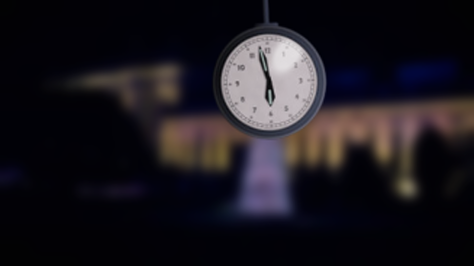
5:58
